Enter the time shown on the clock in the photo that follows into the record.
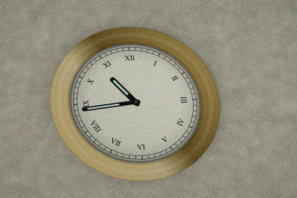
10:44
